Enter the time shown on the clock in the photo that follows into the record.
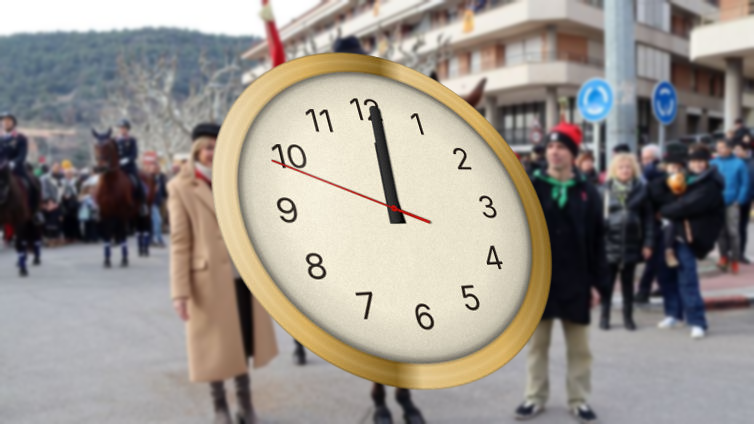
12:00:49
